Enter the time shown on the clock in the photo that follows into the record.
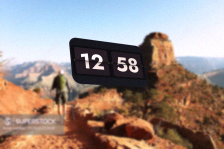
12:58
